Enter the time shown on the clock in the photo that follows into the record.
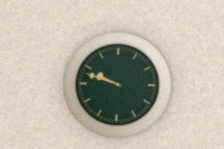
9:48
